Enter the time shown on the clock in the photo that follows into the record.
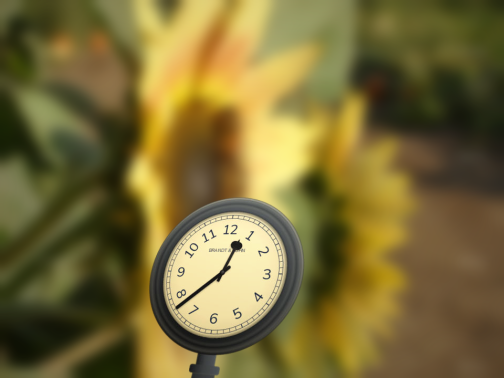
12:38
